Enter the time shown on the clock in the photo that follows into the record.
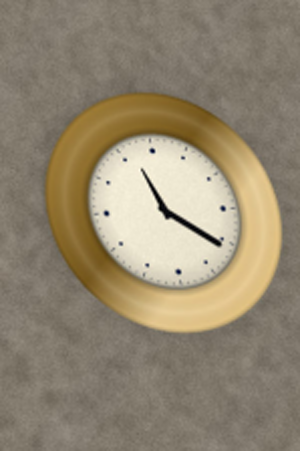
11:21
